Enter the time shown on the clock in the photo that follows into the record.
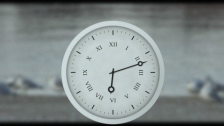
6:12
